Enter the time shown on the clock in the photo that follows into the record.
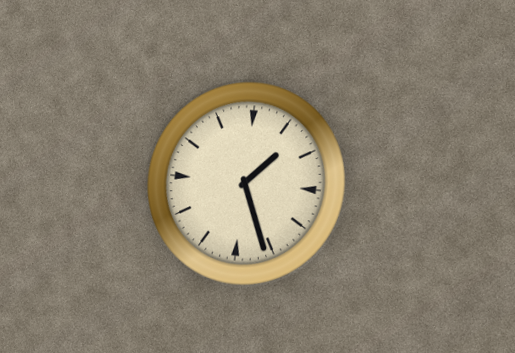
1:26
